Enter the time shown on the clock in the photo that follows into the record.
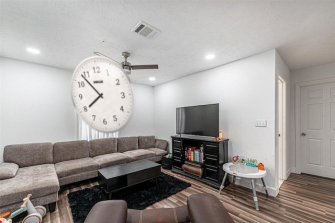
7:53
